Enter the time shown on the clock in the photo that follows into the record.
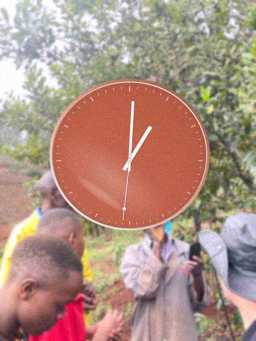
1:00:31
